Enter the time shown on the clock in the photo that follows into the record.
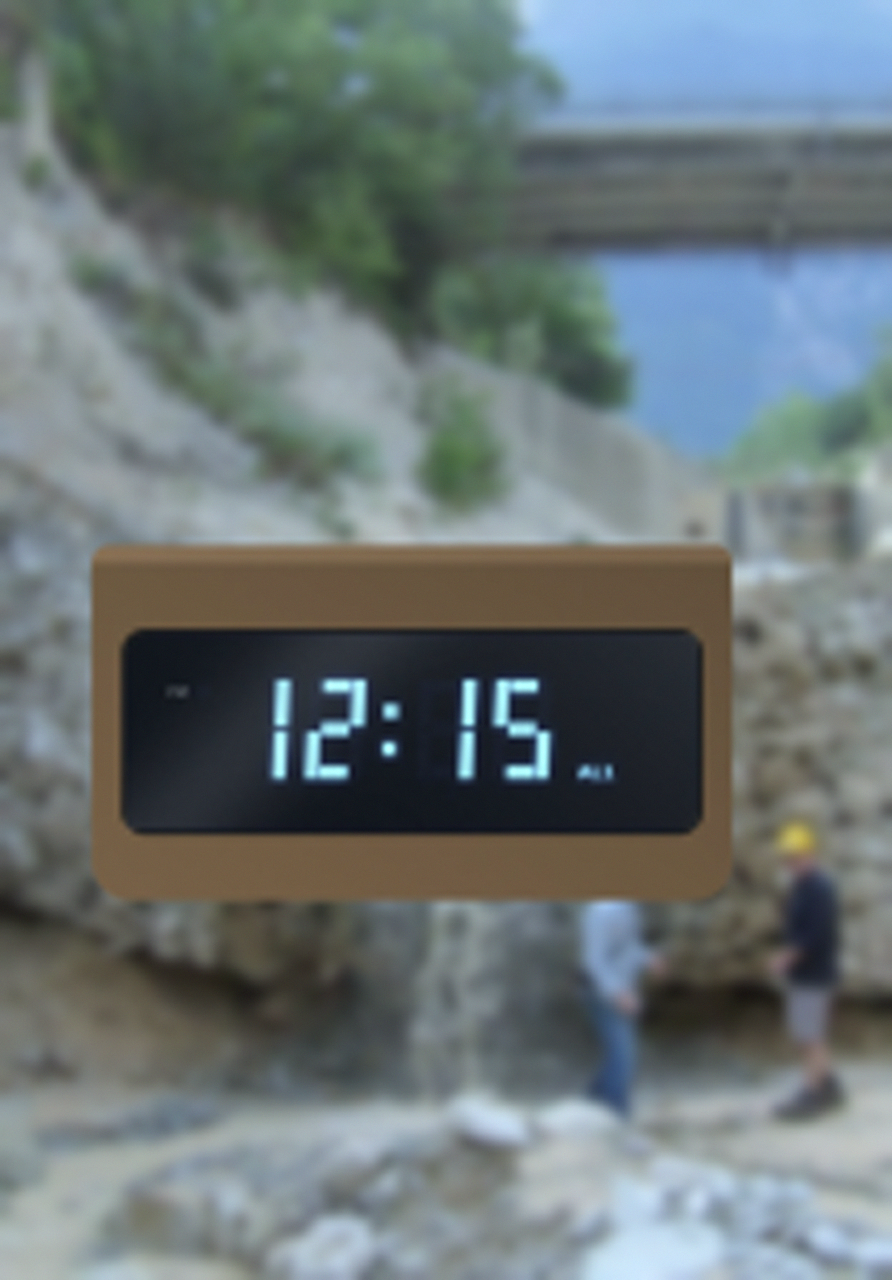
12:15
